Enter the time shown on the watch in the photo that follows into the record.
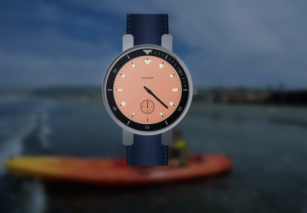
4:22
